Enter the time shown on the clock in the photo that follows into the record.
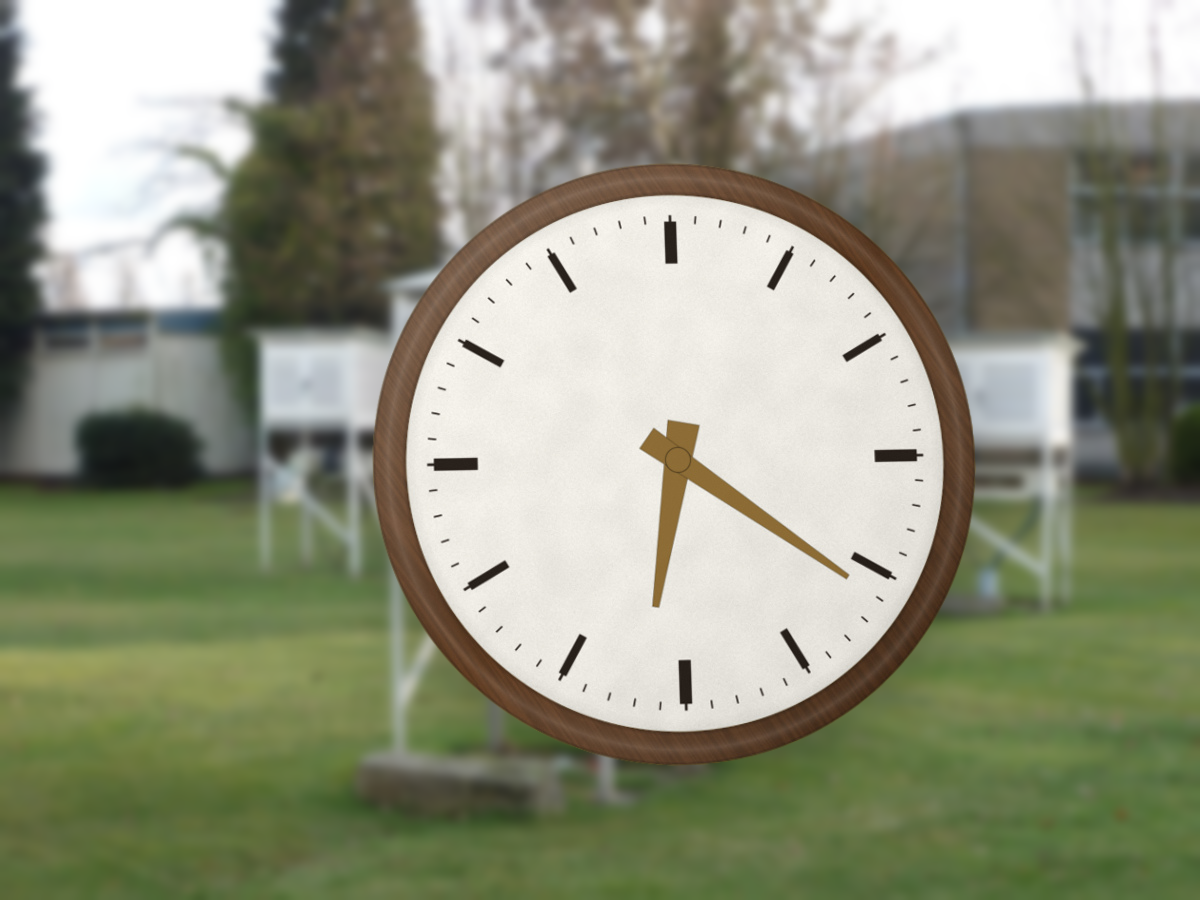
6:21
